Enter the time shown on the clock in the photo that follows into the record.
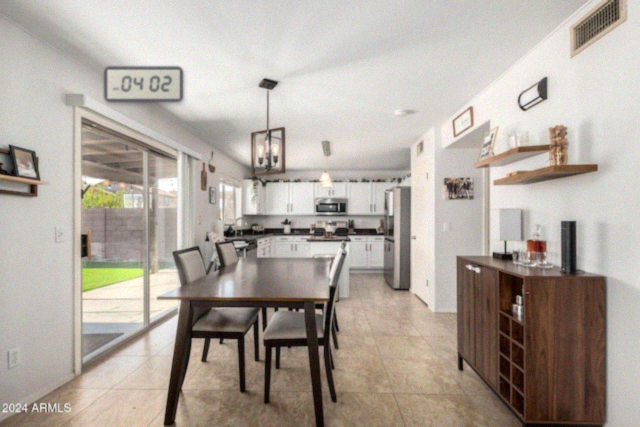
4:02
